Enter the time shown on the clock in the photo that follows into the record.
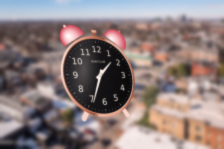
1:34
